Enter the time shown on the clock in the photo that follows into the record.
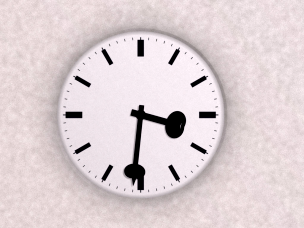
3:31
